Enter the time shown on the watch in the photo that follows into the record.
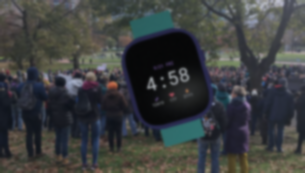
4:58
